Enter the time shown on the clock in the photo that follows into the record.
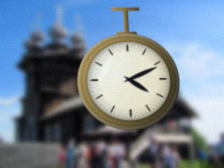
4:11
